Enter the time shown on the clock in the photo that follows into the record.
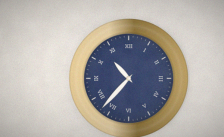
10:37
